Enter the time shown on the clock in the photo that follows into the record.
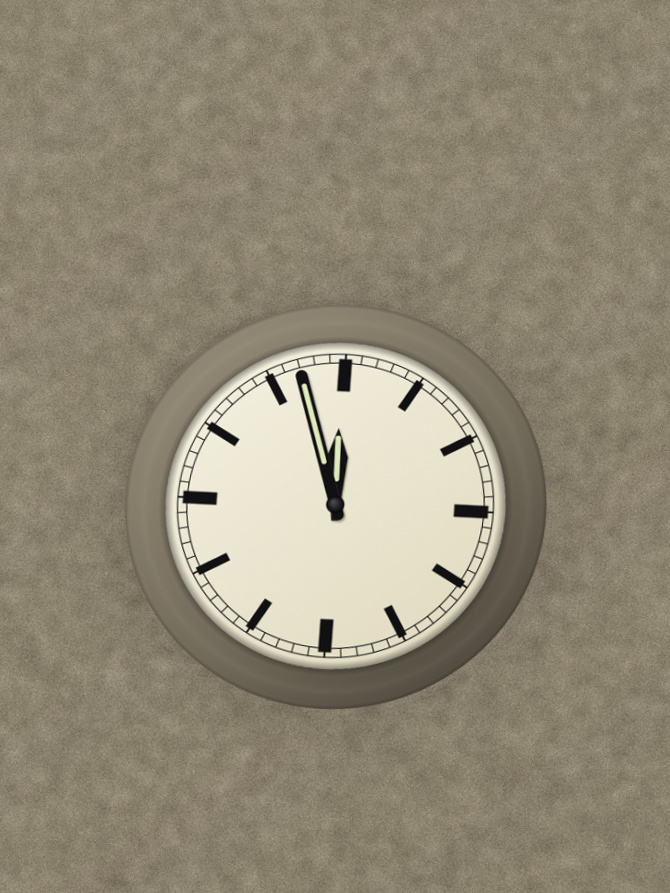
11:57
